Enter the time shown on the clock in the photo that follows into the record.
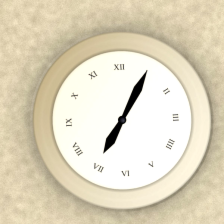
7:05
